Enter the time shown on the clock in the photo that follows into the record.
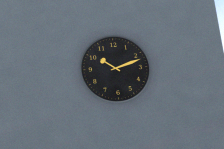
10:12
